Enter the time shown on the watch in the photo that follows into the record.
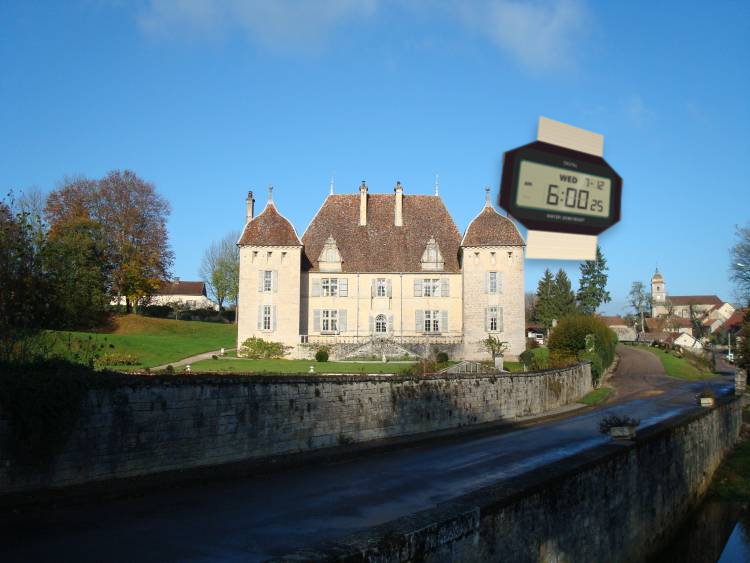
6:00:25
